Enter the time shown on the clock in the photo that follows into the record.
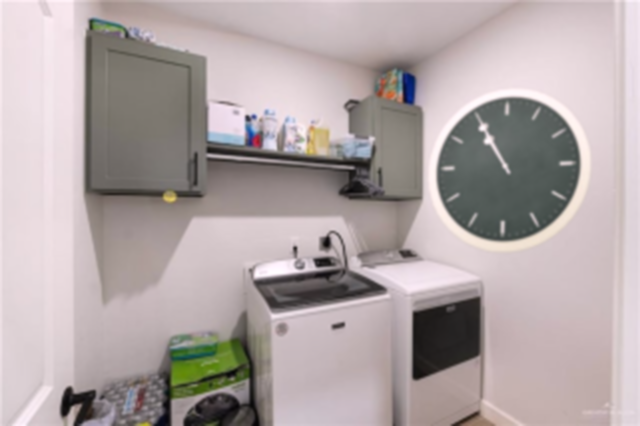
10:55
